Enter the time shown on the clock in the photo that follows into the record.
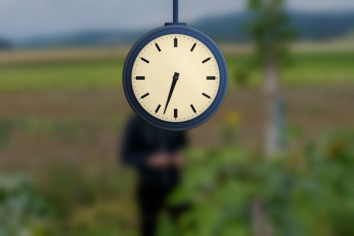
6:33
